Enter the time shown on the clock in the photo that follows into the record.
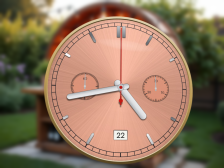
4:43
